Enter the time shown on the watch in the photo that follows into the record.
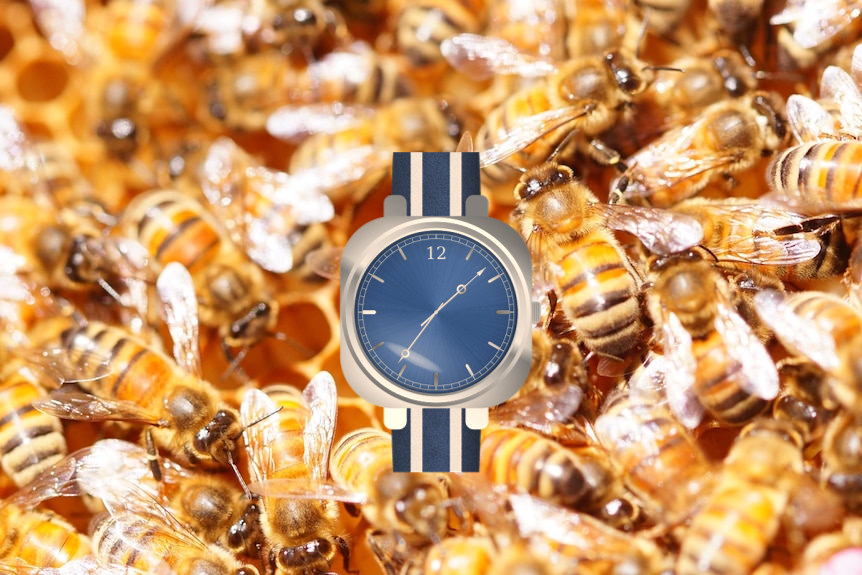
1:36:08
